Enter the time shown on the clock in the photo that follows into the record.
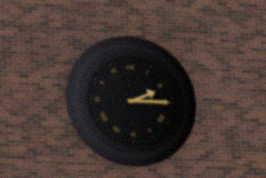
2:15
